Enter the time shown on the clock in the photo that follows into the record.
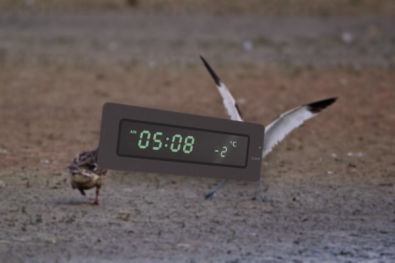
5:08
